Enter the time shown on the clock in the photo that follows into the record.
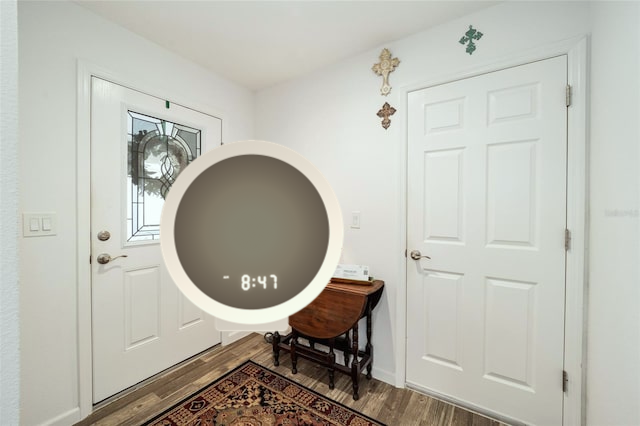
8:47
